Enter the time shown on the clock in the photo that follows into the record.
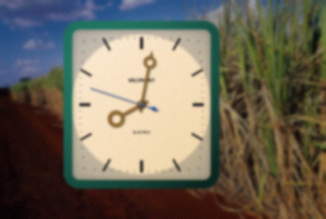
8:01:48
